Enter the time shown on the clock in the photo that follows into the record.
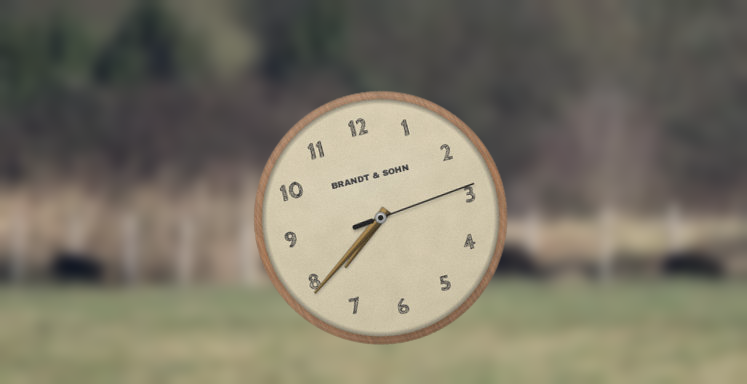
7:39:14
